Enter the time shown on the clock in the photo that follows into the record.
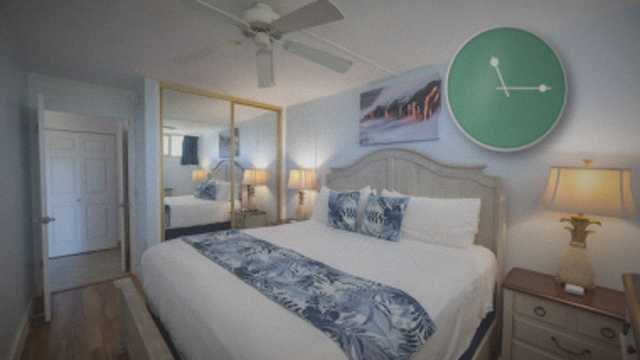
11:15
